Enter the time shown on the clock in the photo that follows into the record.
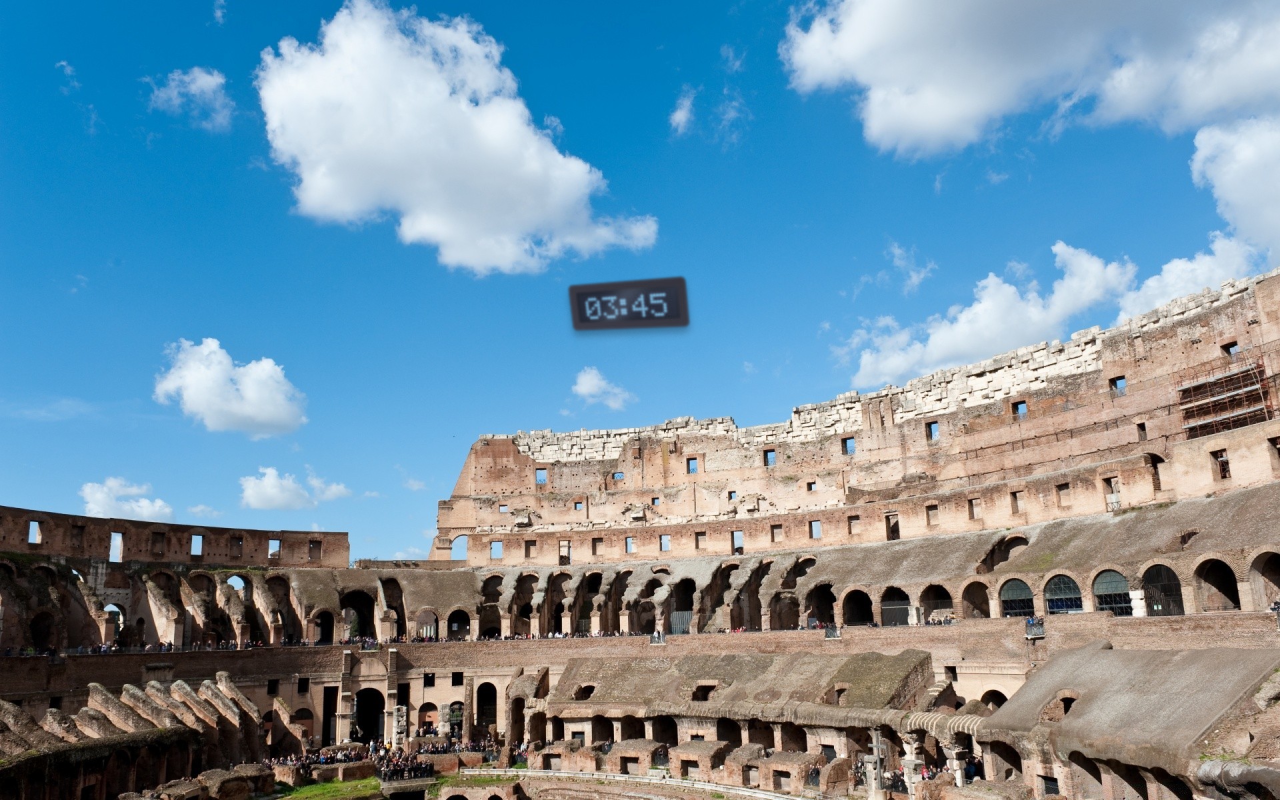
3:45
